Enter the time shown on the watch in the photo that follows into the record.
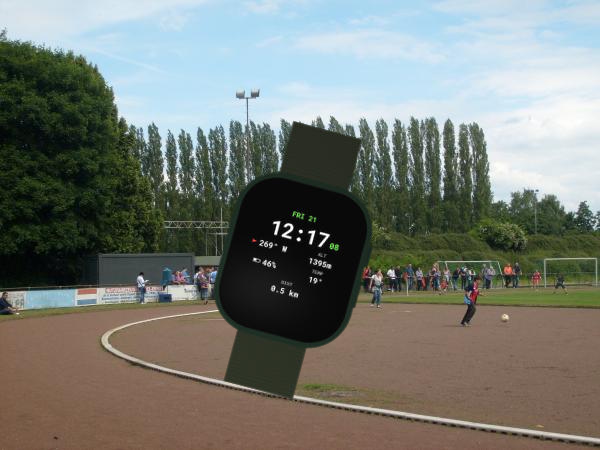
12:17:08
